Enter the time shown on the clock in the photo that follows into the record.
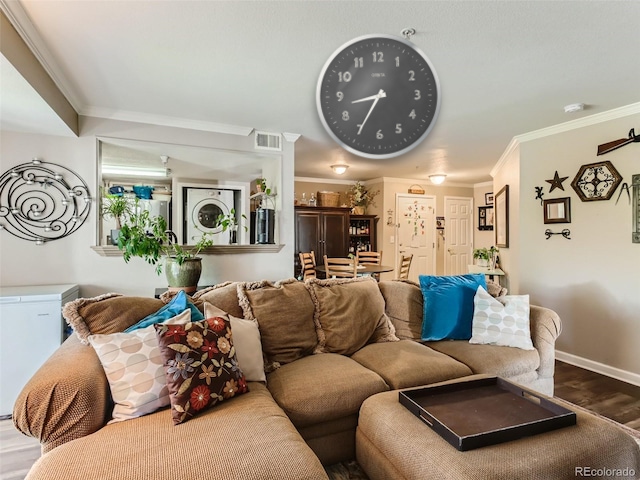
8:35
